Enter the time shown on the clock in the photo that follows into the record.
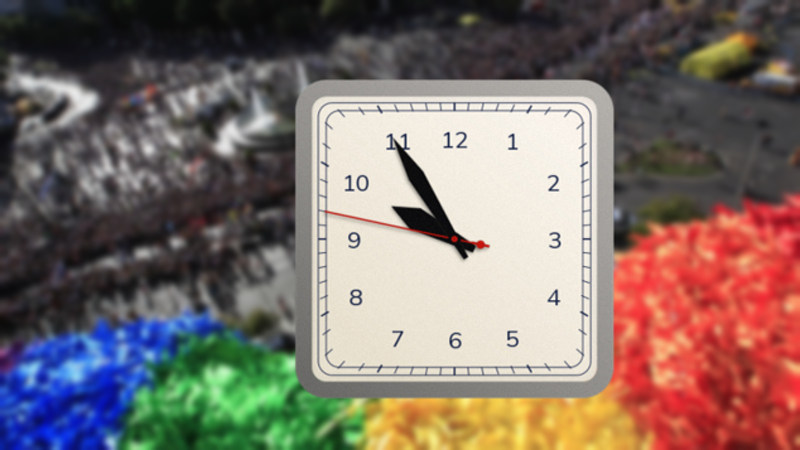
9:54:47
